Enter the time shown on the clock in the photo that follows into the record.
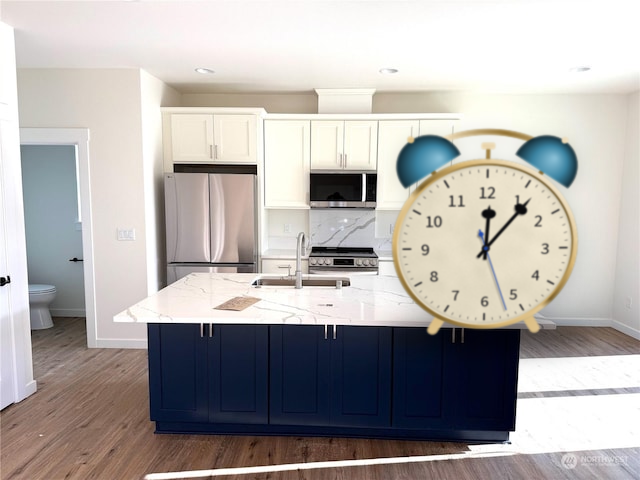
12:06:27
